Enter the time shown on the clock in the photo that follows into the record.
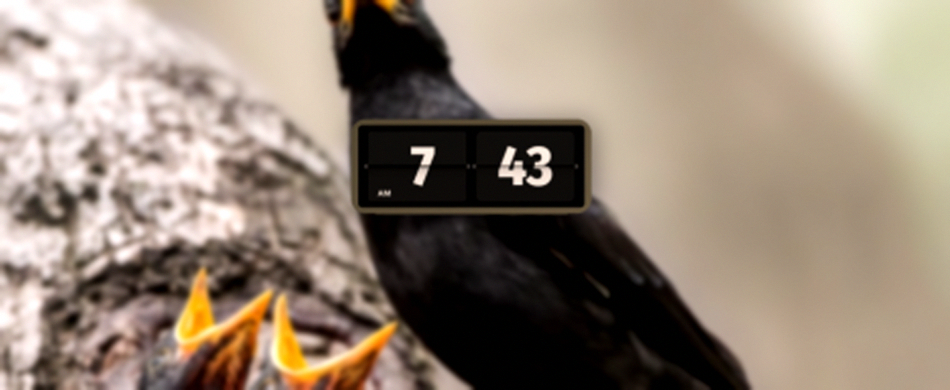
7:43
